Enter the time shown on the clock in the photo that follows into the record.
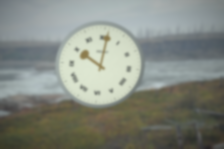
10:01
